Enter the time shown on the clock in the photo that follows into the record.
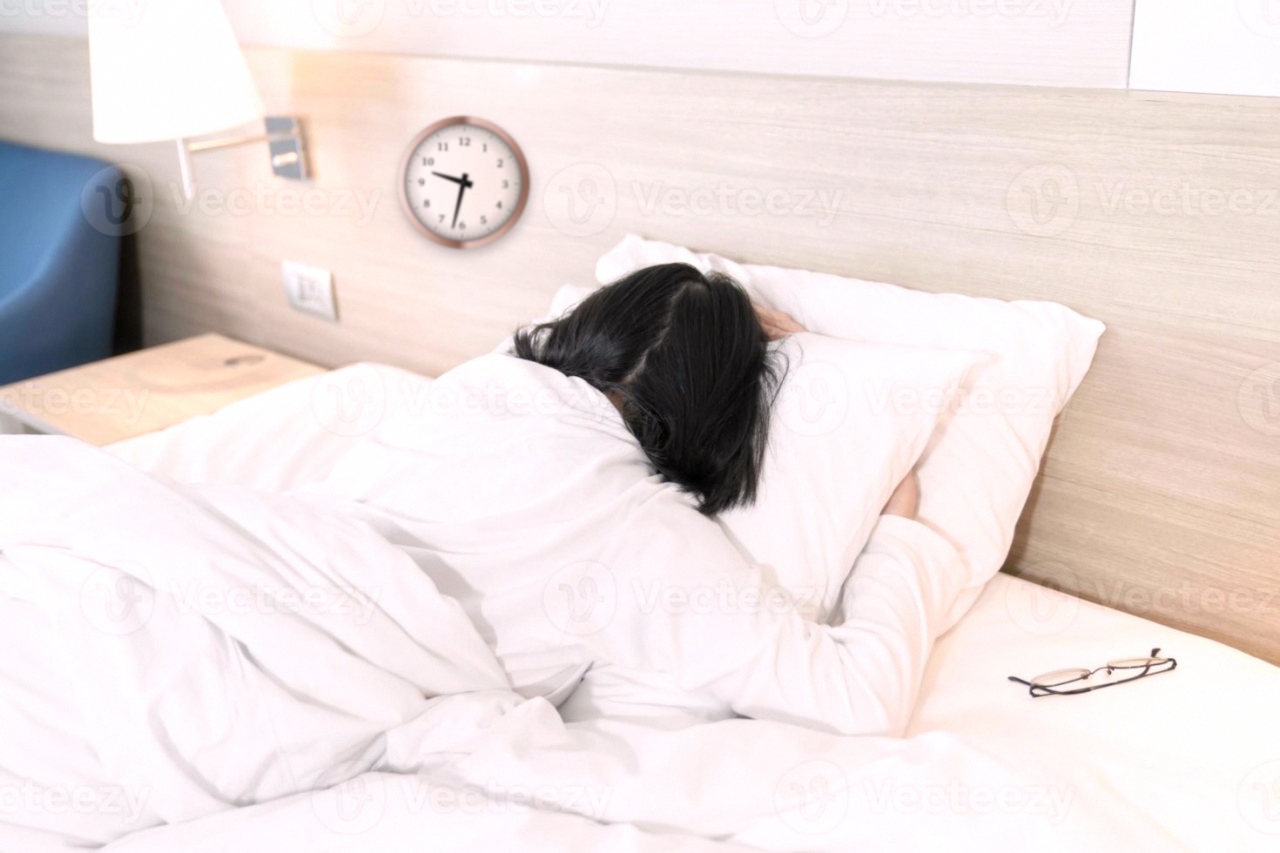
9:32
